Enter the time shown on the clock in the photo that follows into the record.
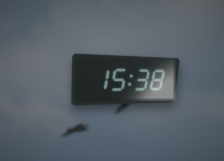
15:38
